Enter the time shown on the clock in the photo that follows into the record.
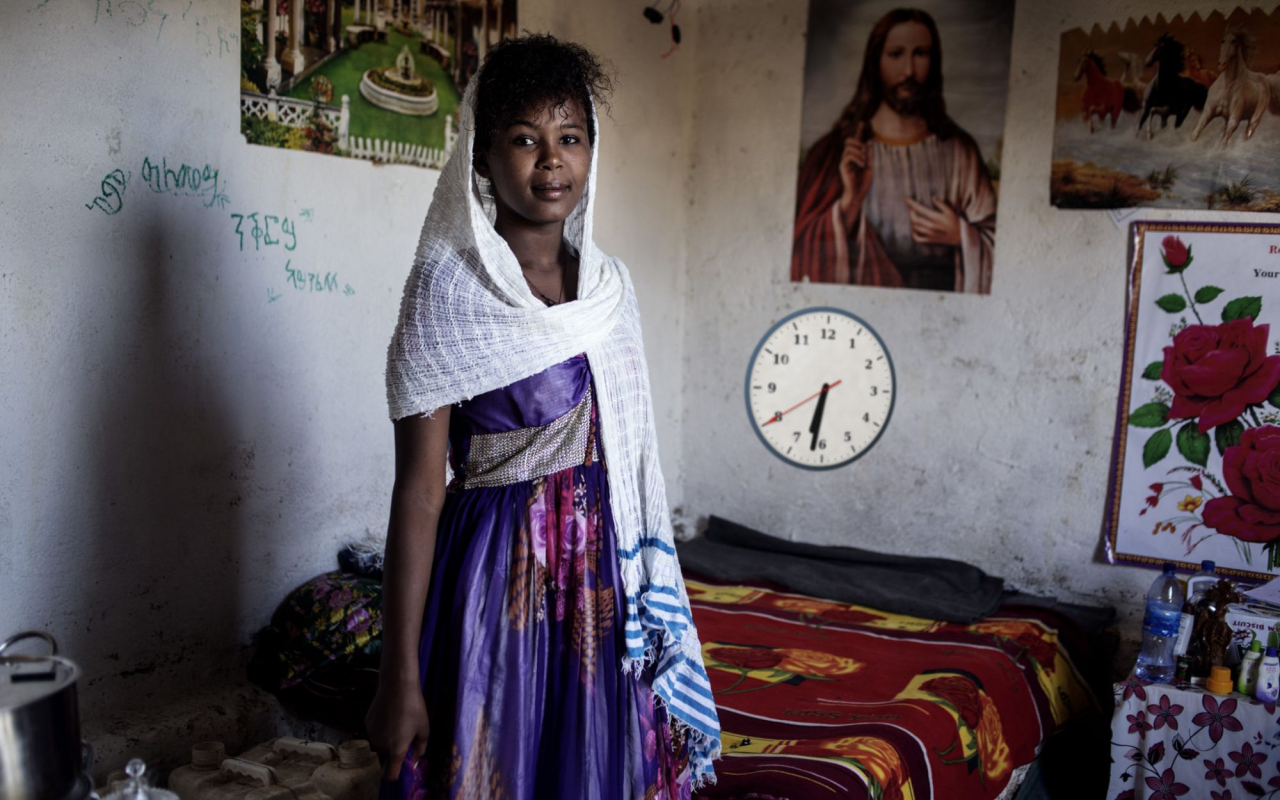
6:31:40
